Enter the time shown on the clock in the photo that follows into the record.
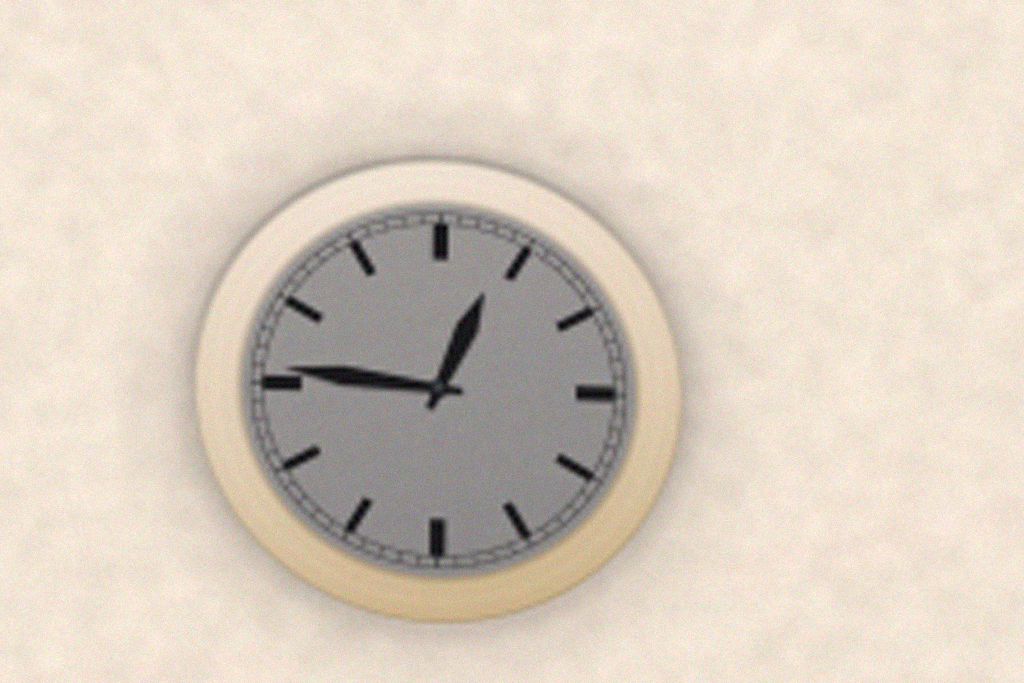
12:46
